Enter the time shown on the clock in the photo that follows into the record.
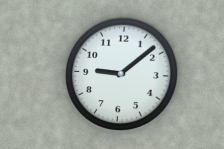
9:08
